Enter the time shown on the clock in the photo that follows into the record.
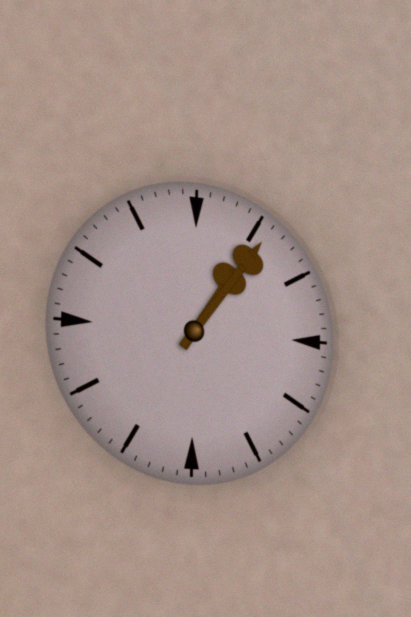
1:06
